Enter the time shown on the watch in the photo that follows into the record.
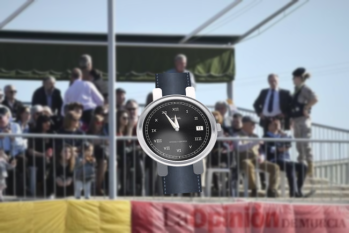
11:55
